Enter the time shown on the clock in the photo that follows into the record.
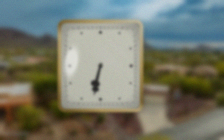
6:32
